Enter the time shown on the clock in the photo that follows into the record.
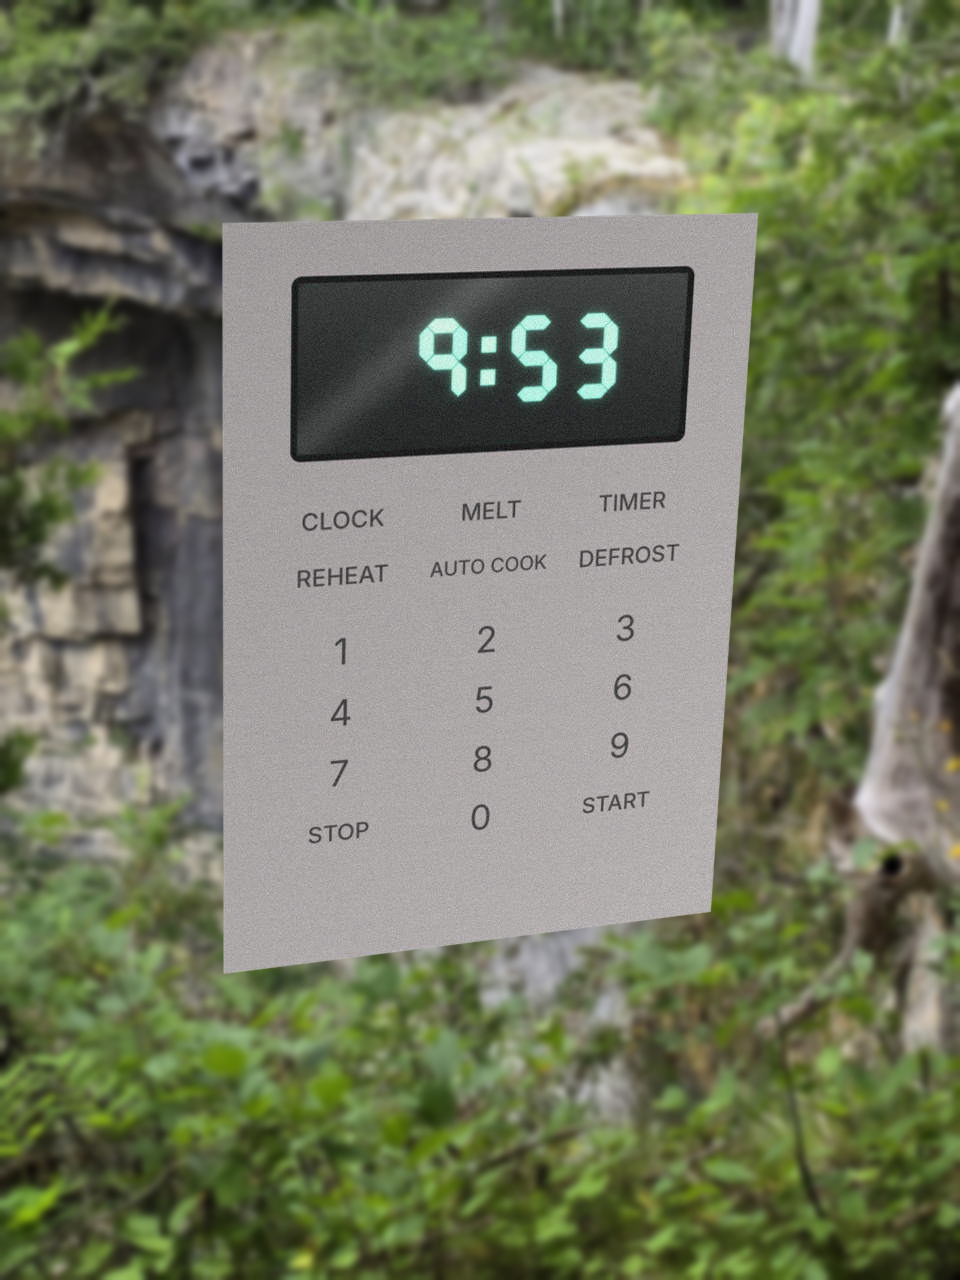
9:53
